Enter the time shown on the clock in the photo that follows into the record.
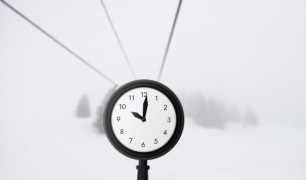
10:01
